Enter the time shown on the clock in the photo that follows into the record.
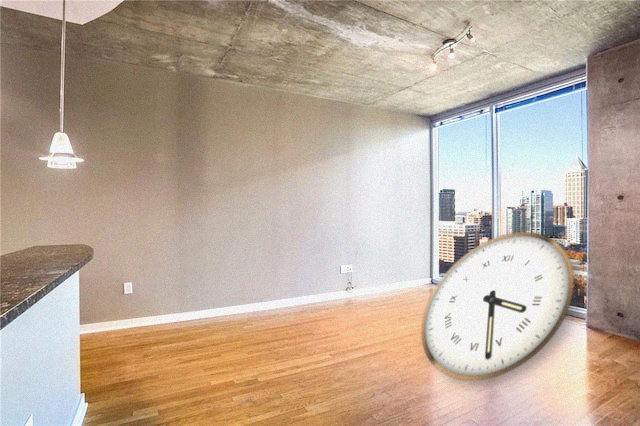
3:27
